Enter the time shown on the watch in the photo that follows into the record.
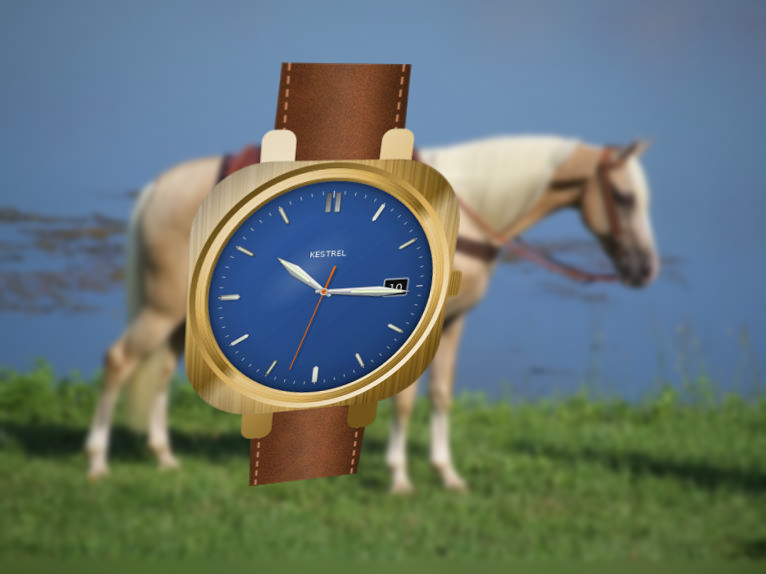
10:15:33
